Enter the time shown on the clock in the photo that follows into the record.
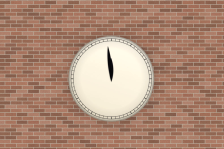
11:59
